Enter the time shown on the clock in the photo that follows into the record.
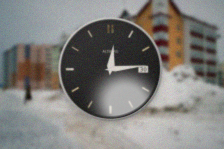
12:14
